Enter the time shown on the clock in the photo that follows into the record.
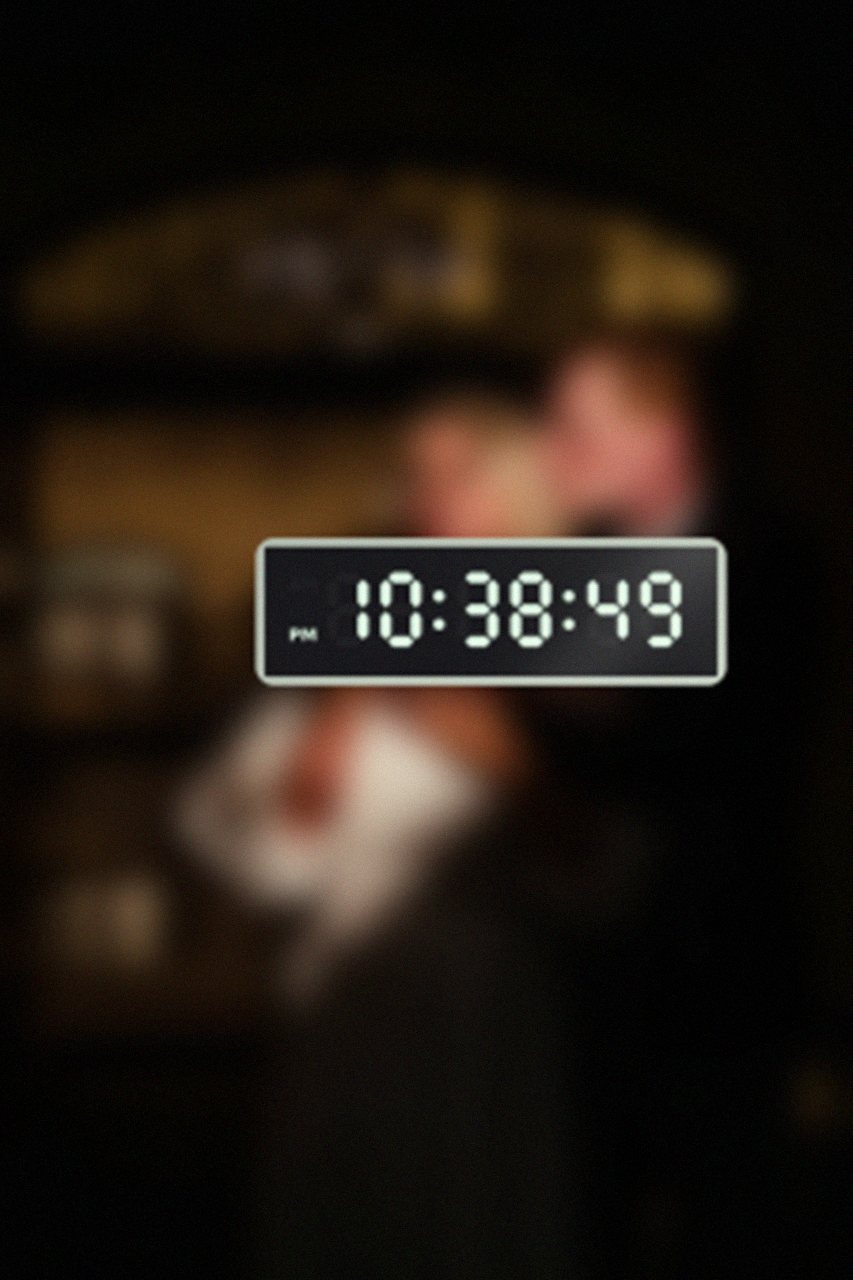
10:38:49
